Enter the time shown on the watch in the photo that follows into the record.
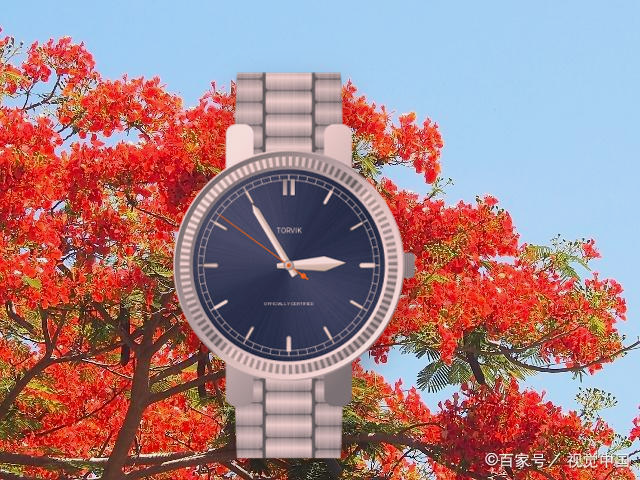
2:54:51
